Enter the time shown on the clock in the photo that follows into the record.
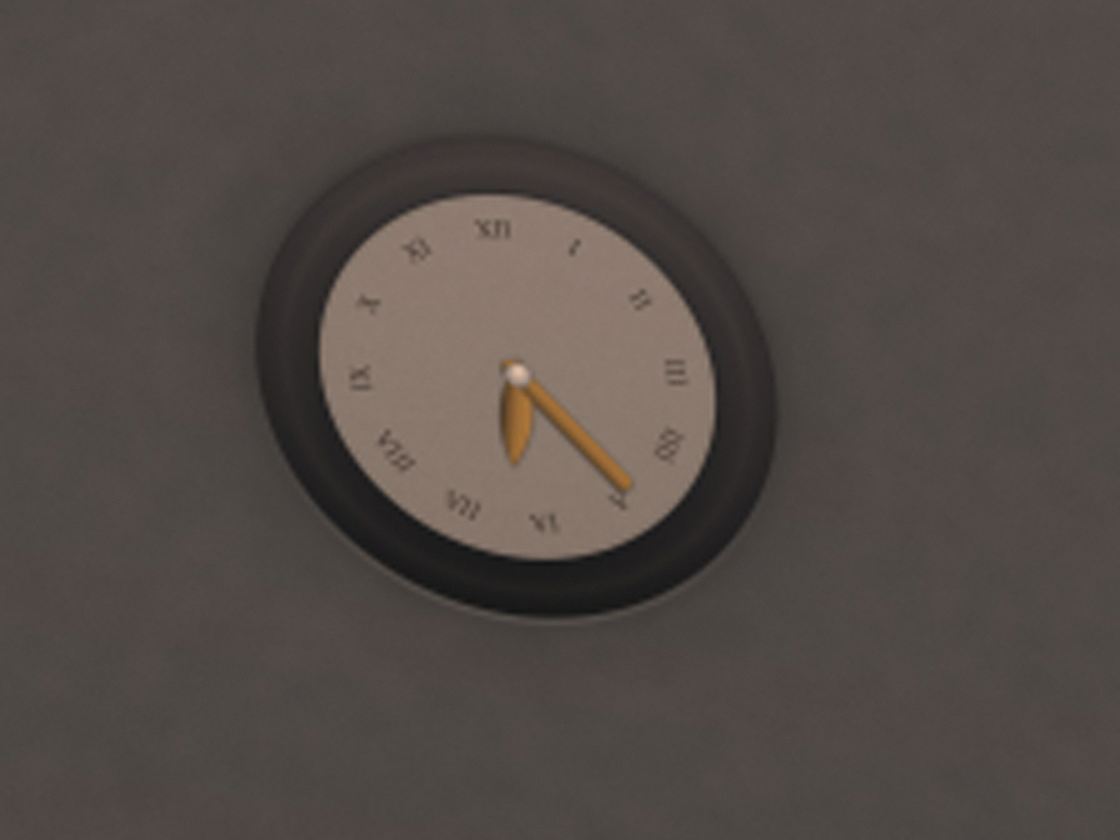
6:24
